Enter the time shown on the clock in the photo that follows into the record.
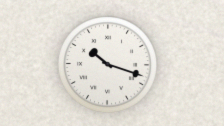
10:18
